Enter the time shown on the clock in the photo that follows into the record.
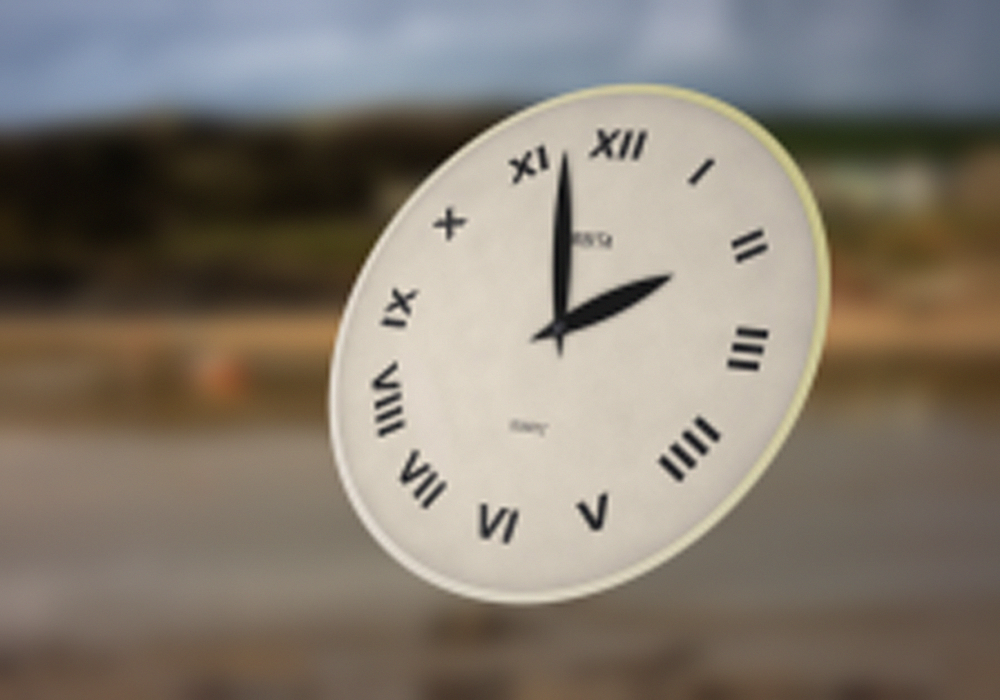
1:57
